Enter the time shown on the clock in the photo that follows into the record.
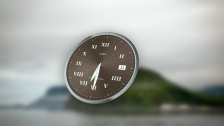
6:30
